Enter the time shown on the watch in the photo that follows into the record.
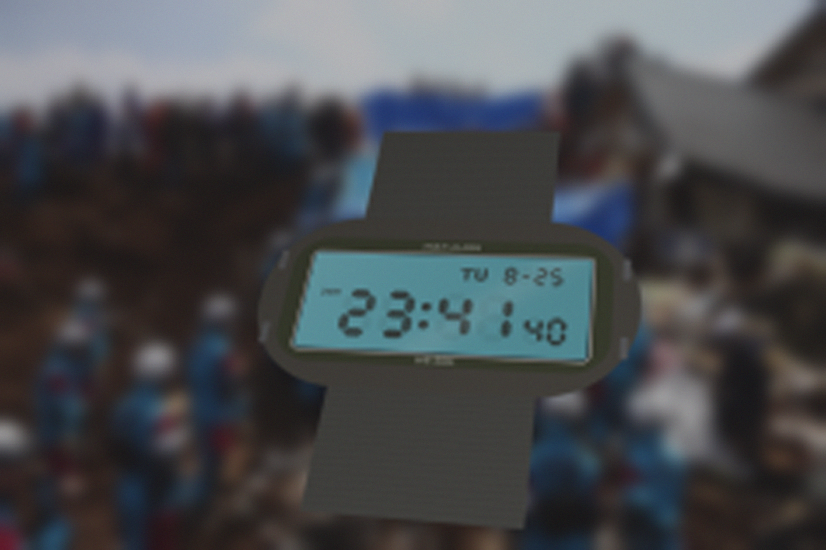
23:41:40
